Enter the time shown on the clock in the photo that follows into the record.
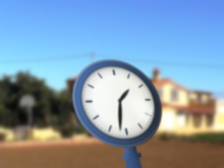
1:32
